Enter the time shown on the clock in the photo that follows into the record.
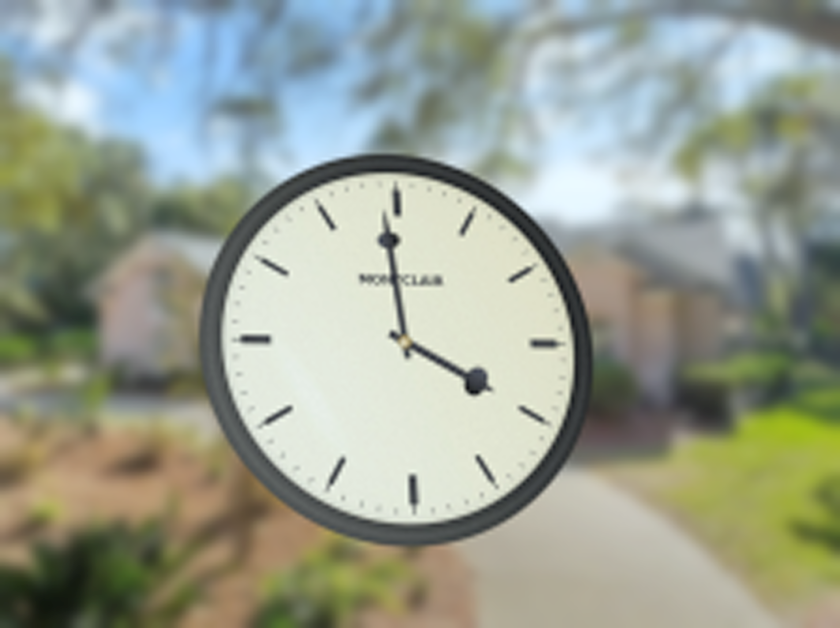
3:59
